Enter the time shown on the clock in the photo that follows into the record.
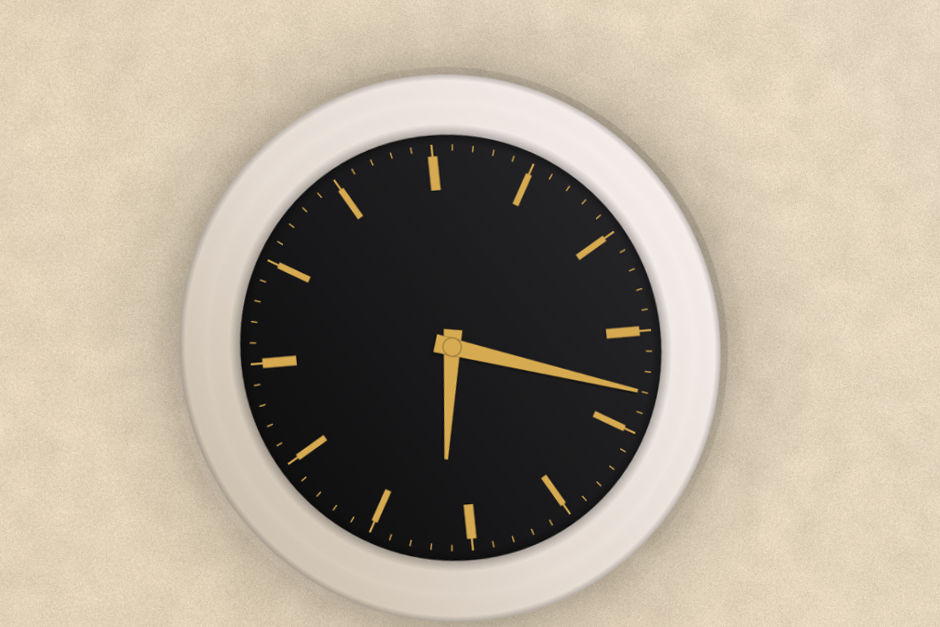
6:18
